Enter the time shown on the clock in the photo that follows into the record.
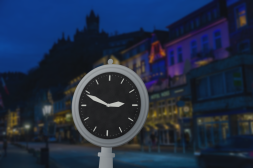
2:49
